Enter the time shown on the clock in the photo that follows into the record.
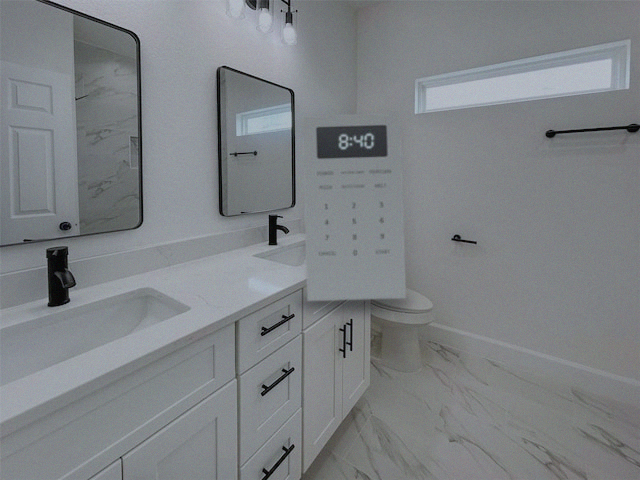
8:40
